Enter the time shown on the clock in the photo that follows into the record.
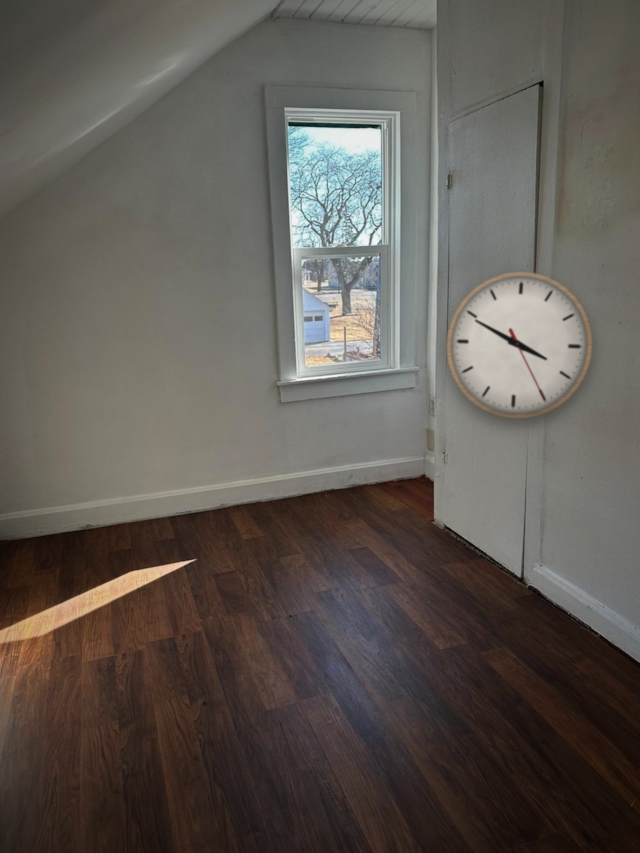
3:49:25
